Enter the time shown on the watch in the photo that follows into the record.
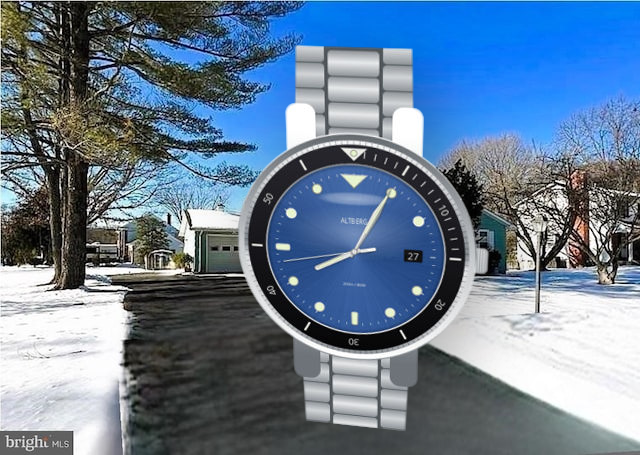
8:04:43
